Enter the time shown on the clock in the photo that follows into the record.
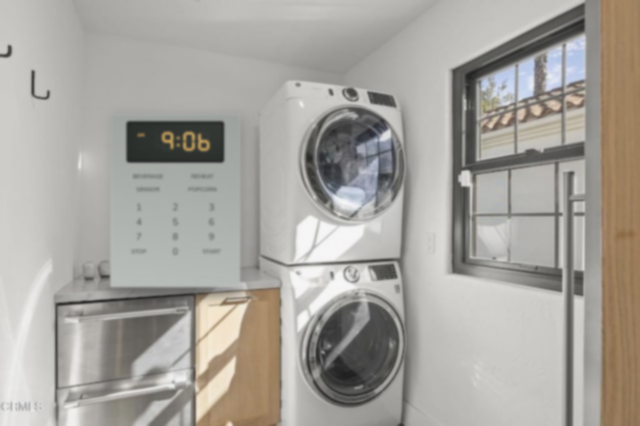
9:06
